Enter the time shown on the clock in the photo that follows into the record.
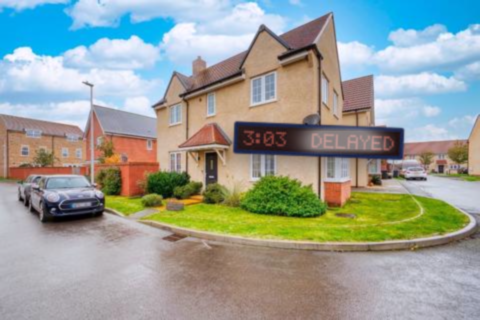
3:03
